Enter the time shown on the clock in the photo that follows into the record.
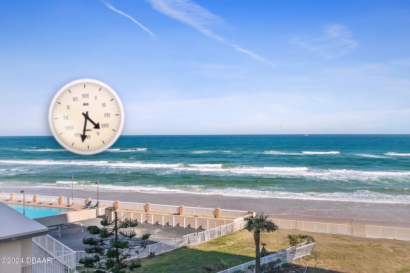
4:32
